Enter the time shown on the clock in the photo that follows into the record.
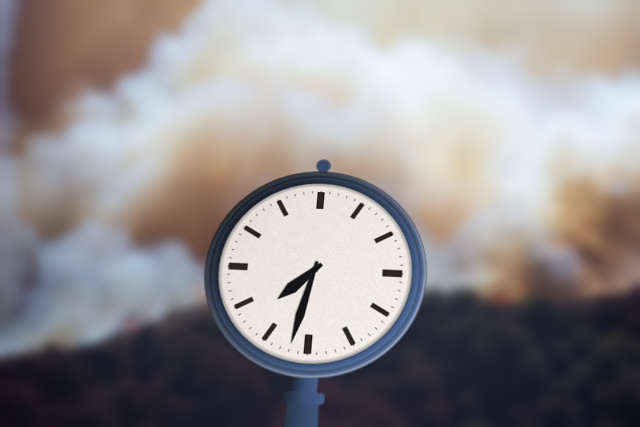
7:32
